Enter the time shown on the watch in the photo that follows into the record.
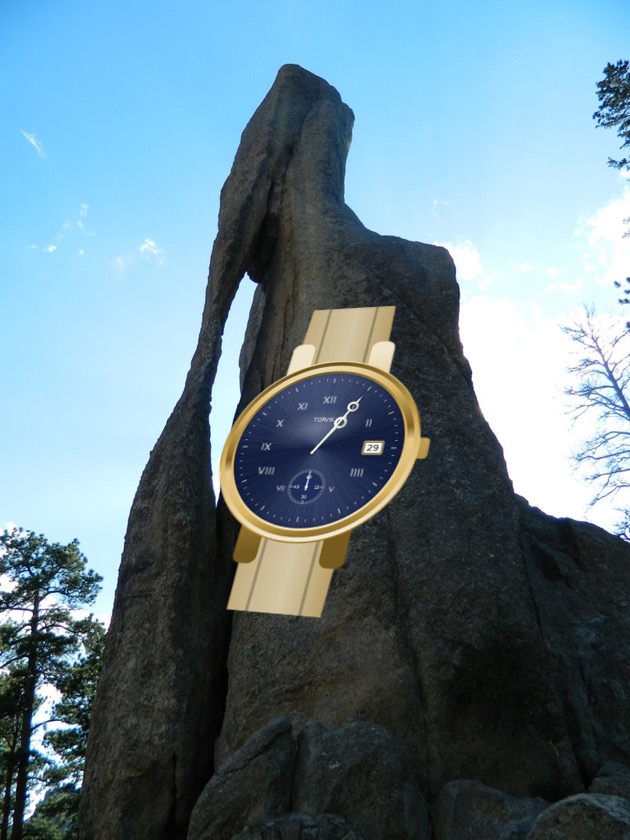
1:05
